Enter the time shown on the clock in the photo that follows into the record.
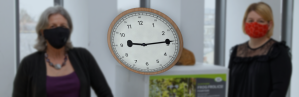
9:14
